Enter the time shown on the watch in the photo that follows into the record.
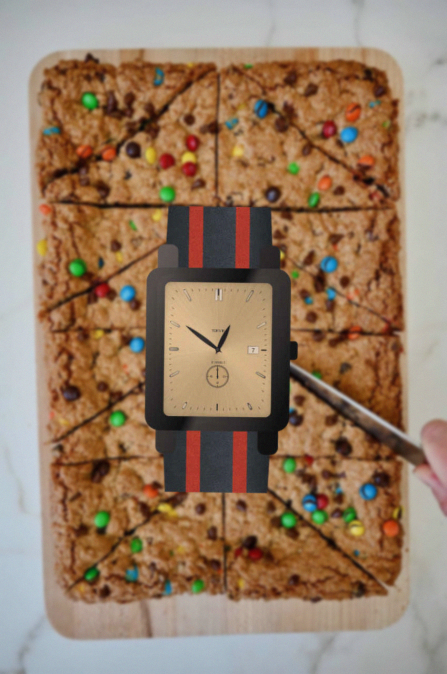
12:51
